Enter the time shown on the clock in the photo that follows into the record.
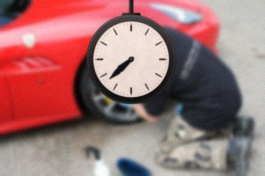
7:38
